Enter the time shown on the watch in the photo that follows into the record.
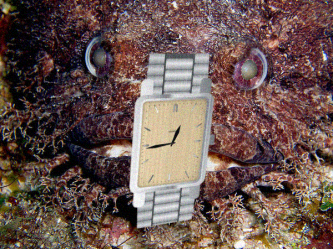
12:44
